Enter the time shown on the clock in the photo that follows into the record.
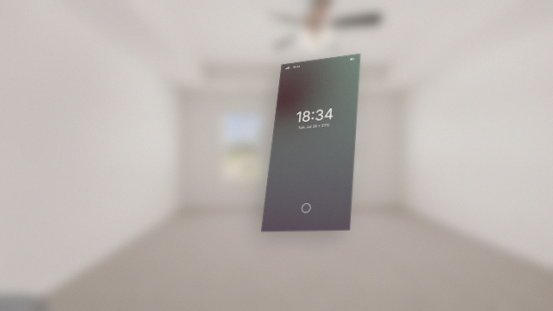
18:34
